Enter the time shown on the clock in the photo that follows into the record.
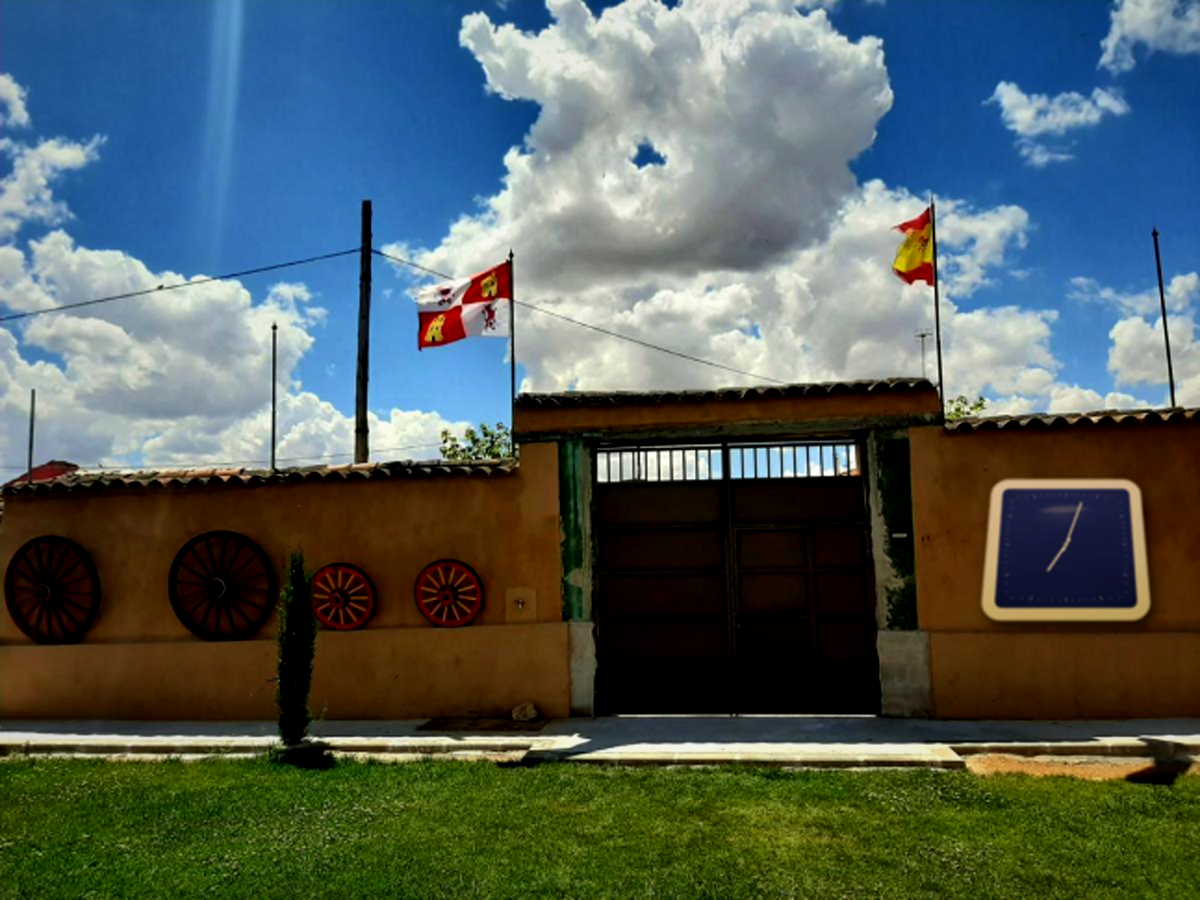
7:03
